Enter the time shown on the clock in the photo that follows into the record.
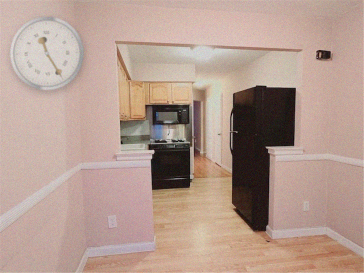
11:25
